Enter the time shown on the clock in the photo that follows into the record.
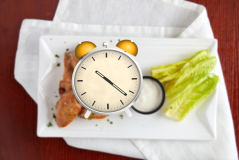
10:22
